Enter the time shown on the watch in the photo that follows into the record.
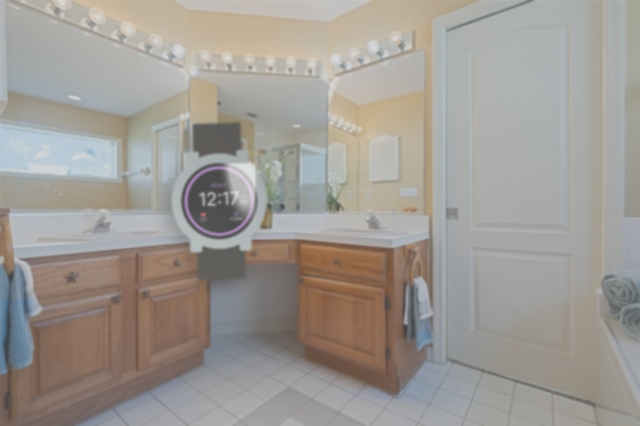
12:17
